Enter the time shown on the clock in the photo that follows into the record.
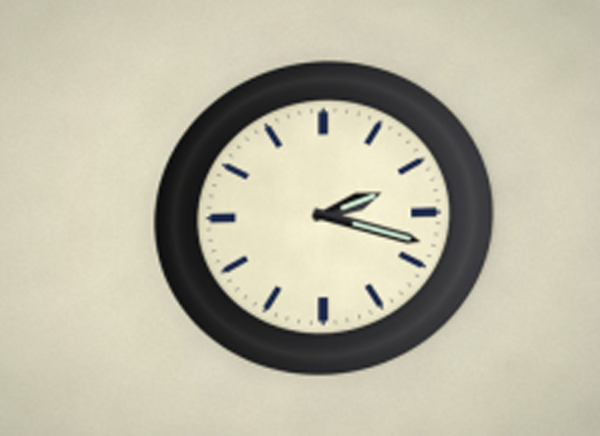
2:18
